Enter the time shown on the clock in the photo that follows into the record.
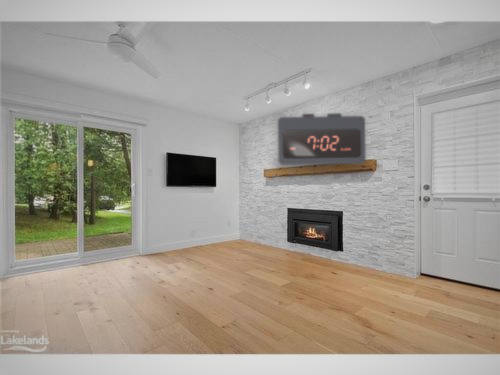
7:02
